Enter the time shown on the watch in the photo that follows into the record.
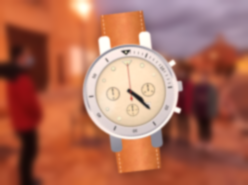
4:23
